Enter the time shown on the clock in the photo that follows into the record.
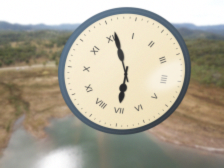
7:01
